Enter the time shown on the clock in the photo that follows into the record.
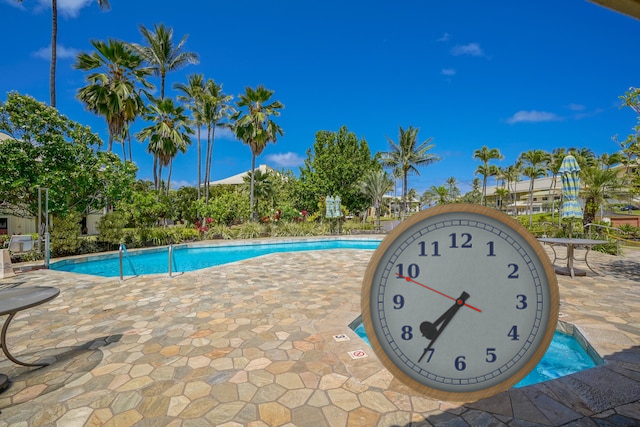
7:35:49
